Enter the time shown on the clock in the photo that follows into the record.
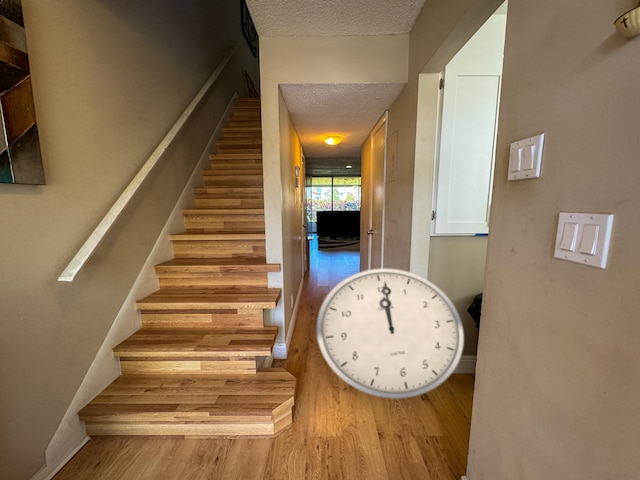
12:01
